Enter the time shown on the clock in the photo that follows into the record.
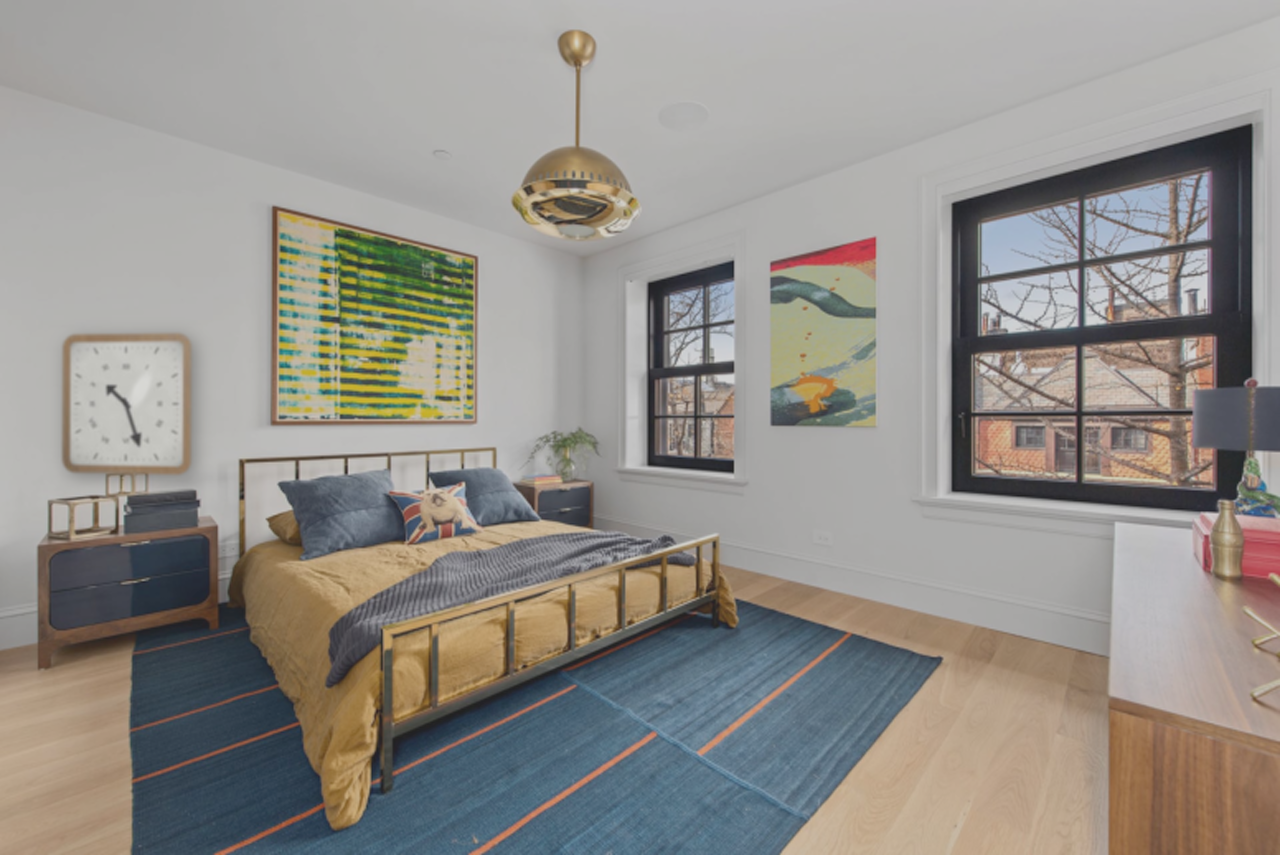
10:27
